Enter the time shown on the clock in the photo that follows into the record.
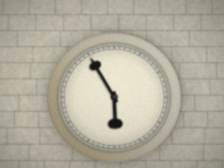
5:55
